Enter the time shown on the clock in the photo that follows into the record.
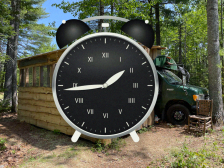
1:44
